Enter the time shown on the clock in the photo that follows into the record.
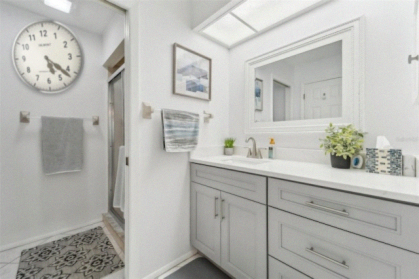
5:22
